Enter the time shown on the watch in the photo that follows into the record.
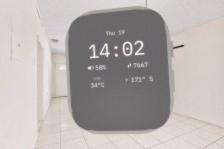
14:02
